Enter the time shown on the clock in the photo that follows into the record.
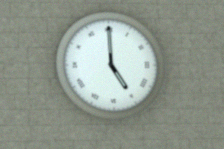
5:00
